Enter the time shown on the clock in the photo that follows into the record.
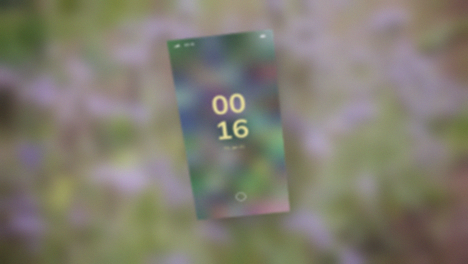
0:16
